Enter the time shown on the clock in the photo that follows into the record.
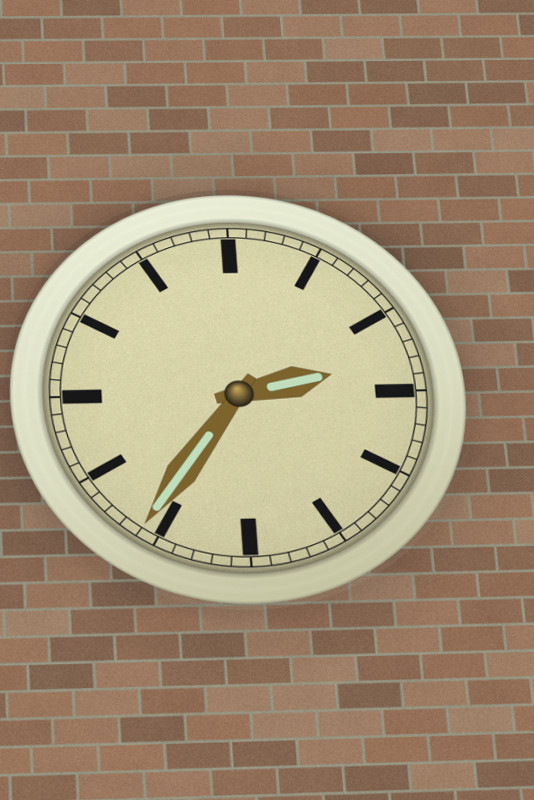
2:36
